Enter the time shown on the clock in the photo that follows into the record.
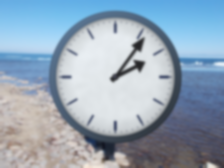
2:06
